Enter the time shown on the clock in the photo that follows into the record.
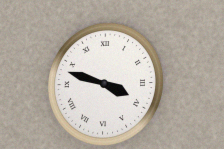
3:48
